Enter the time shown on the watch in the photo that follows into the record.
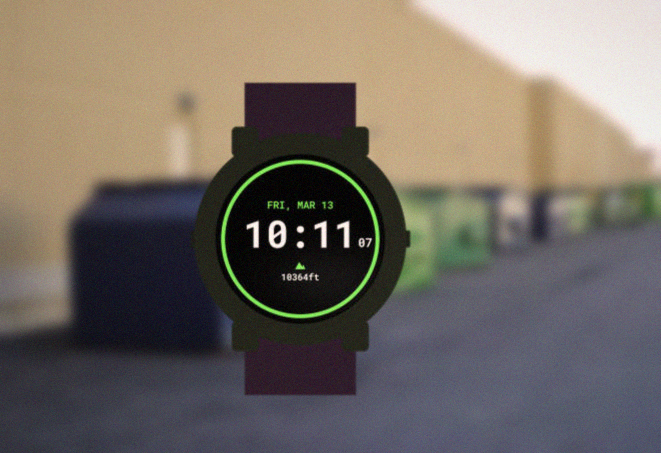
10:11:07
